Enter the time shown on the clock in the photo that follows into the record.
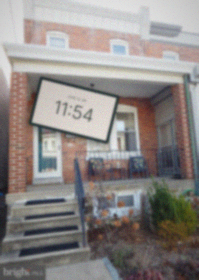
11:54
